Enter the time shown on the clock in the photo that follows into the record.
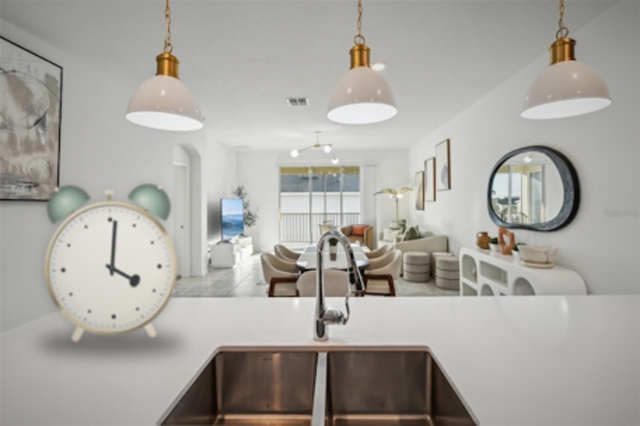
4:01
